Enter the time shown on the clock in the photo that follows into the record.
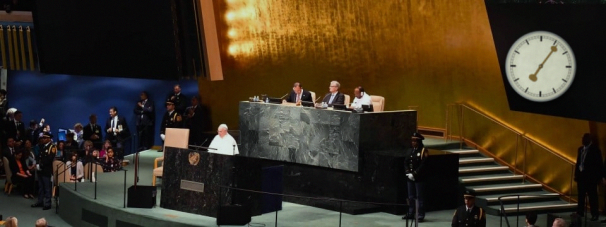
7:06
